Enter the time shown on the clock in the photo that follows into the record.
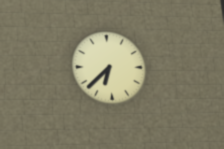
6:38
